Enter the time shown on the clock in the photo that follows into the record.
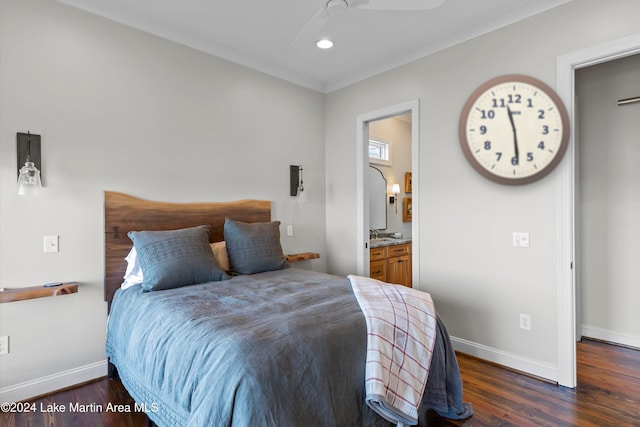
11:29
